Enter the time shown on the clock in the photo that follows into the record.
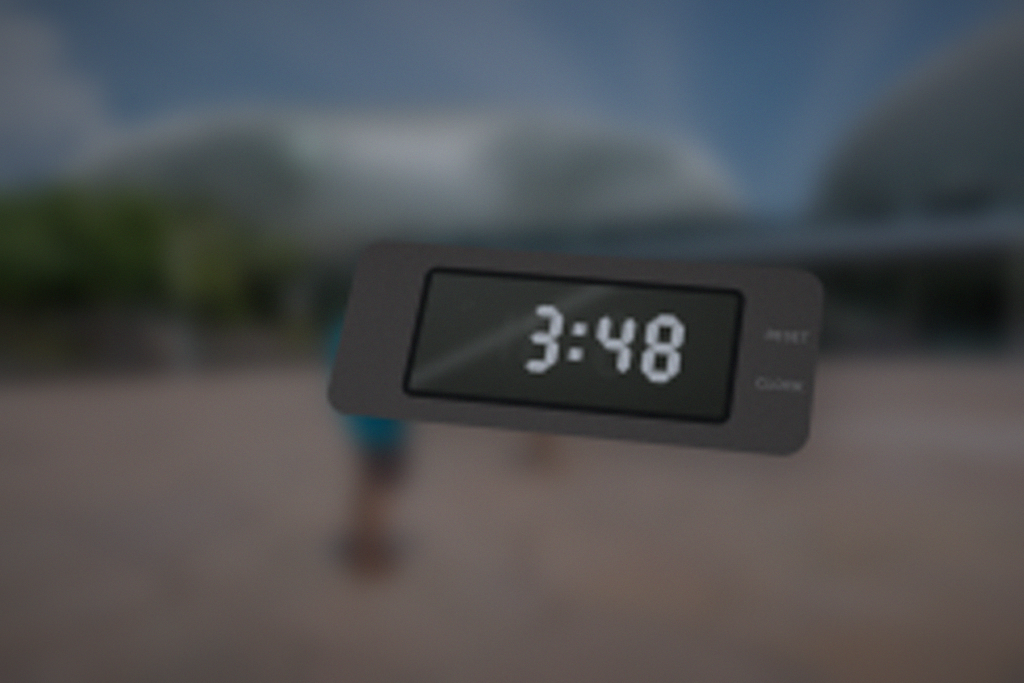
3:48
